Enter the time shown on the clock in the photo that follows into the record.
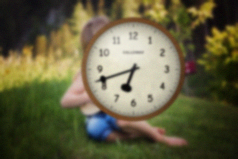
6:42
